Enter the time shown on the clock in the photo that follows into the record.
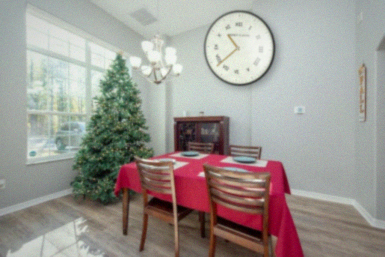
10:38
